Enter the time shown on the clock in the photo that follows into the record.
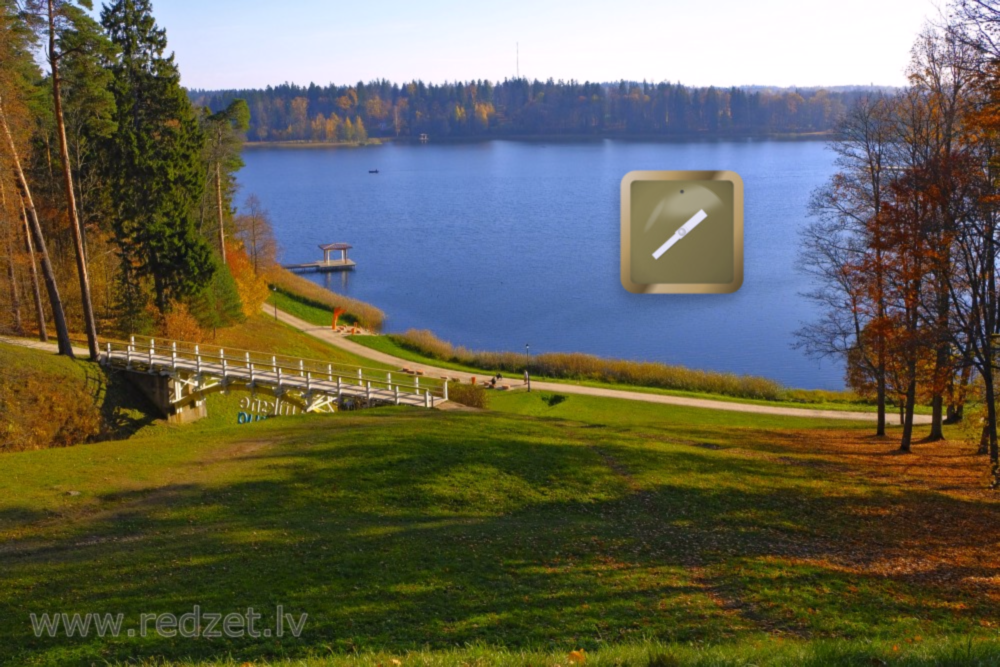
1:38
